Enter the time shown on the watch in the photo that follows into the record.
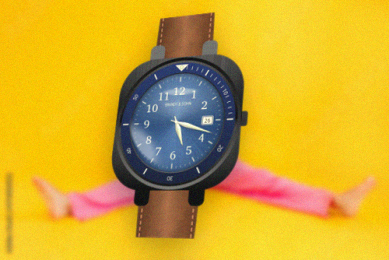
5:18
